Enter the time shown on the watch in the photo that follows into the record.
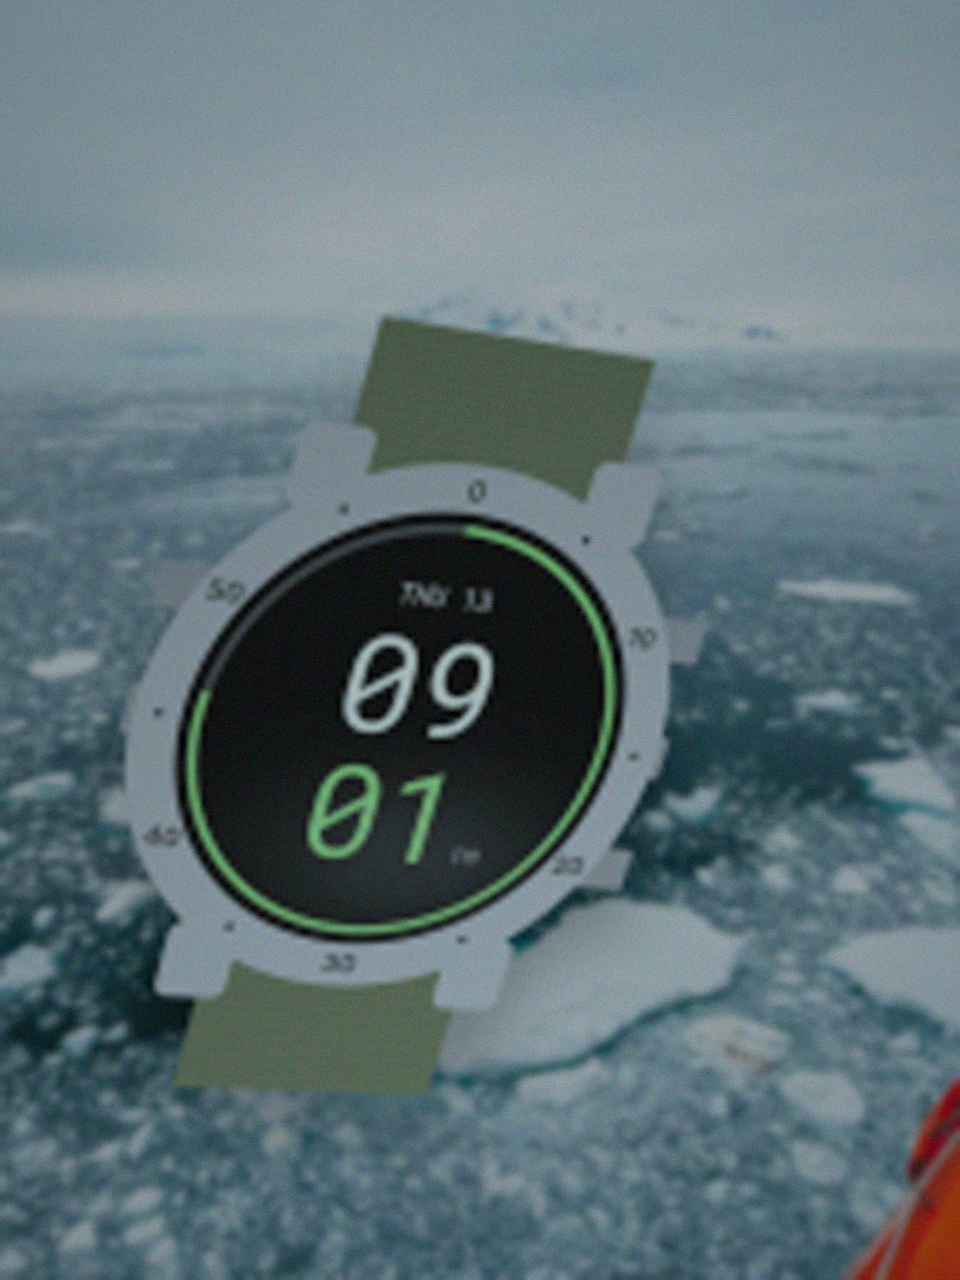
9:01
